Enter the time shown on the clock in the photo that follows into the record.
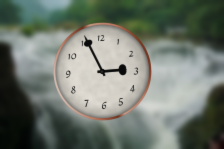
2:56
